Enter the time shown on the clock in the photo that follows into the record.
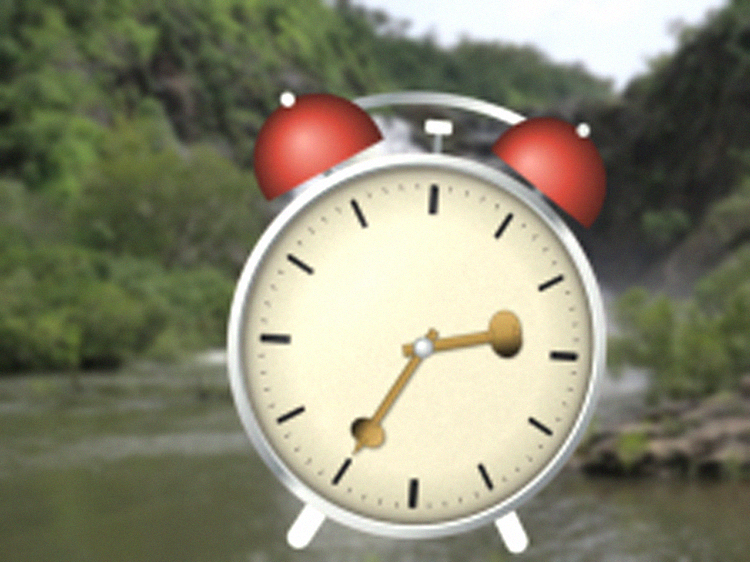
2:35
